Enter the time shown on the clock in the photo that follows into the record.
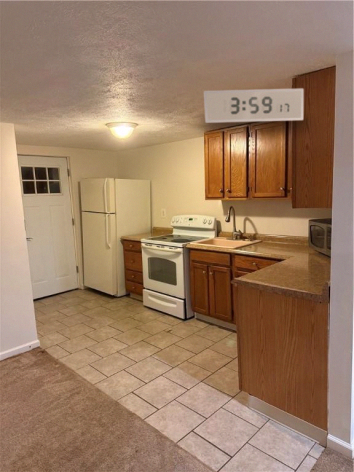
3:59:17
